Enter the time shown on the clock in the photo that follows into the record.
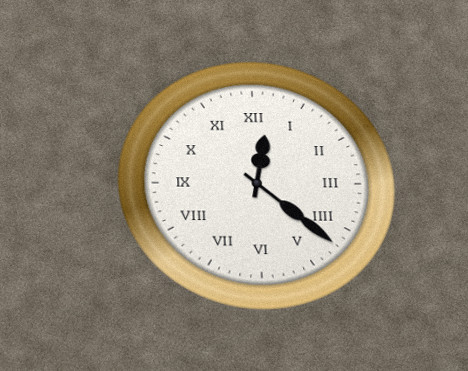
12:22
